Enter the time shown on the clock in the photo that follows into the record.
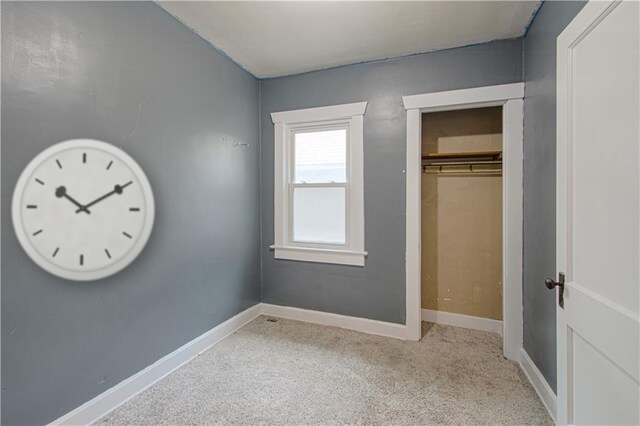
10:10
